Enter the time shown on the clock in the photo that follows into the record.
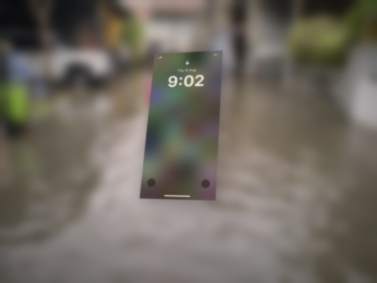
9:02
